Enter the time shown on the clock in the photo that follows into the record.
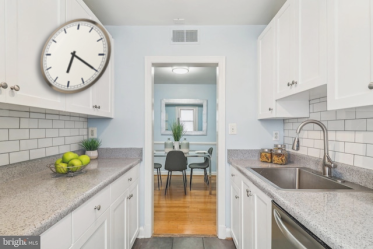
6:20
